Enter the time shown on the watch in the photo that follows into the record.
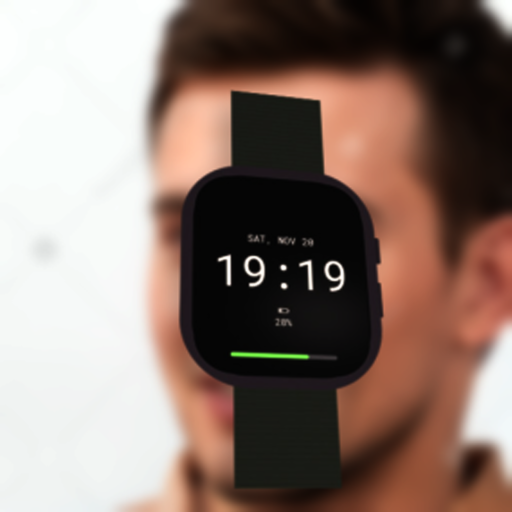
19:19
